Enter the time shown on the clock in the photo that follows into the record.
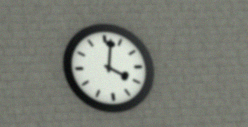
4:02
